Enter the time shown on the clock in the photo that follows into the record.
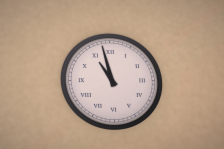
10:58
